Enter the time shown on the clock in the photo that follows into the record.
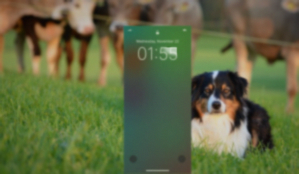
1:55
